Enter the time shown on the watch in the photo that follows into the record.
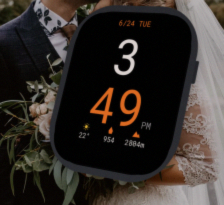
3:49
